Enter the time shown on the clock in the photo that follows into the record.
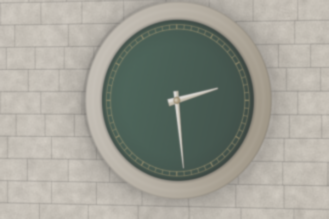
2:29
